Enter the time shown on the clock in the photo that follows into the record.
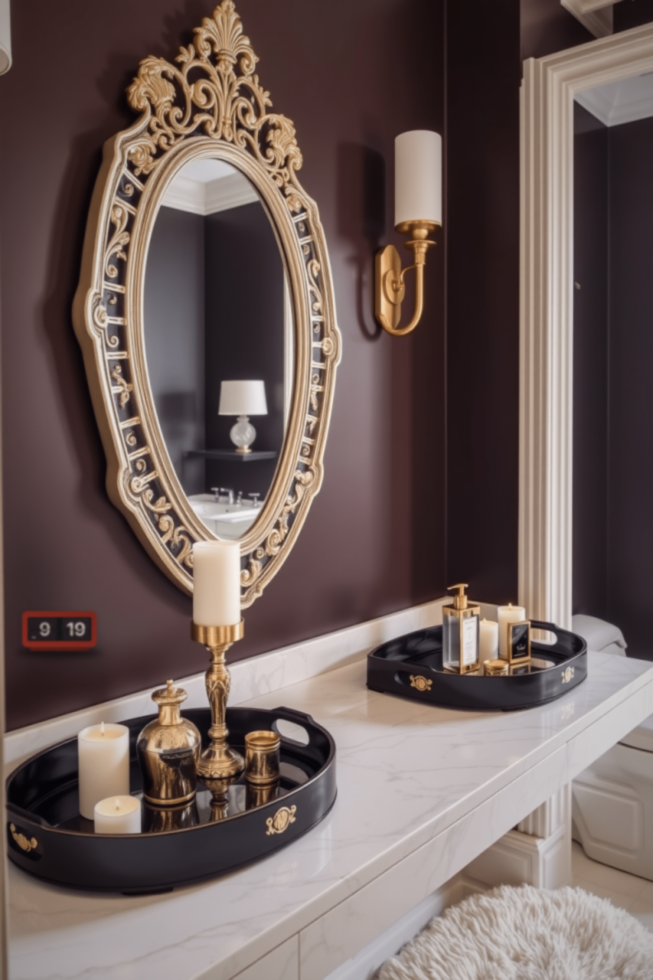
9:19
